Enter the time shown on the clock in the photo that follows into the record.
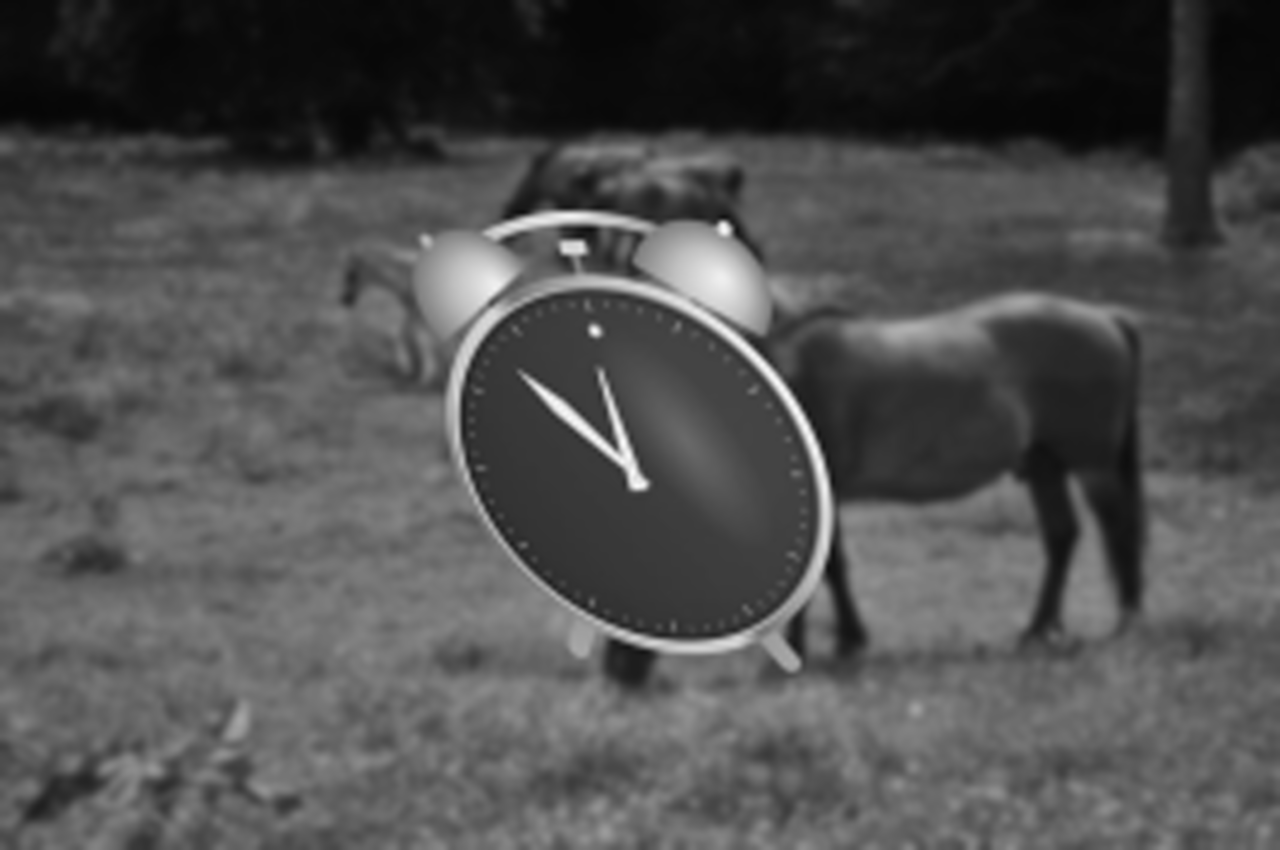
11:53
